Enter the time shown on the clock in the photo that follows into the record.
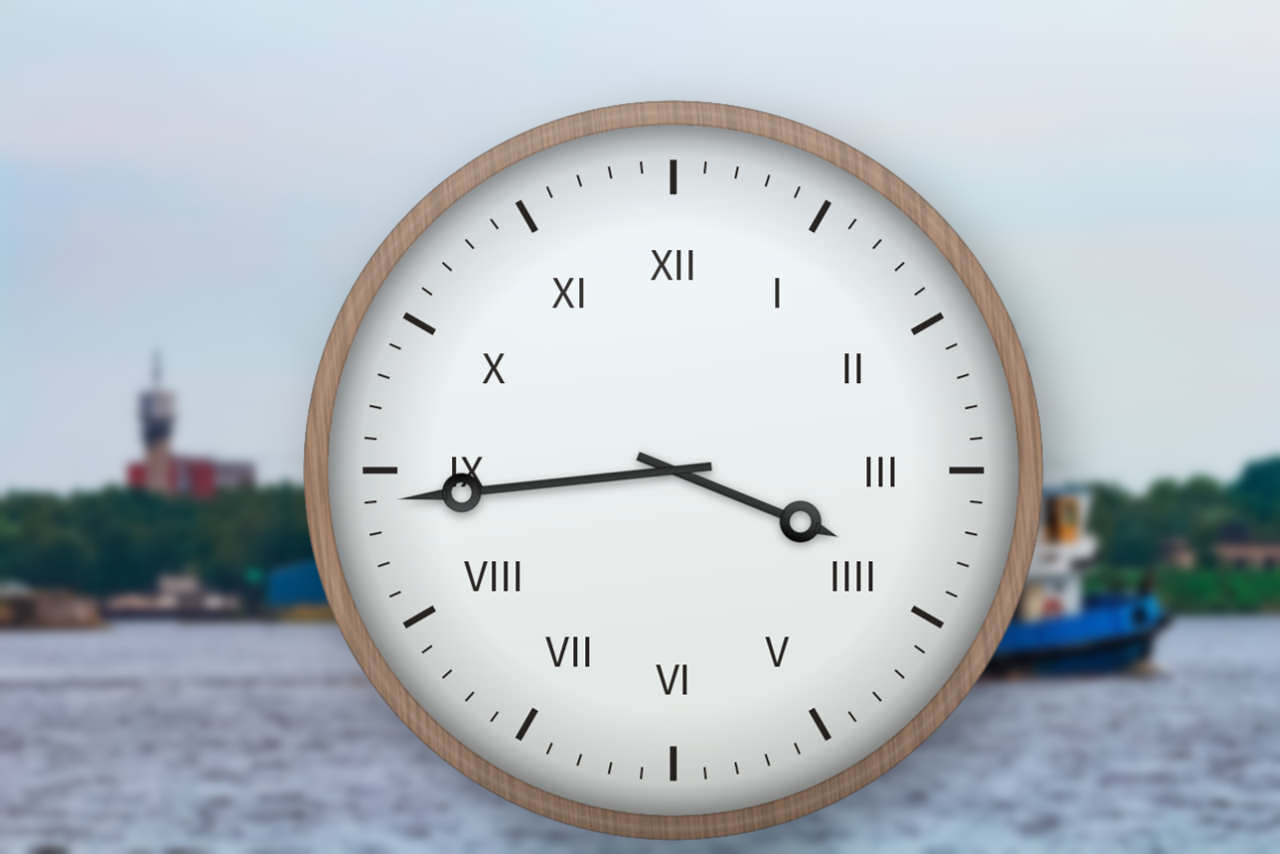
3:44
